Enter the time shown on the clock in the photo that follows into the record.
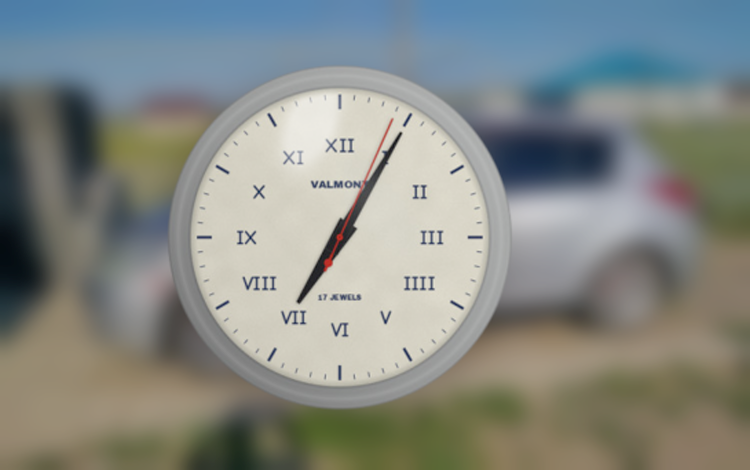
7:05:04
